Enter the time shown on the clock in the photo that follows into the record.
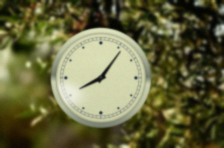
8:06
